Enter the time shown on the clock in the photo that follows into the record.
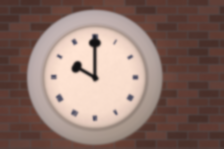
10:00
